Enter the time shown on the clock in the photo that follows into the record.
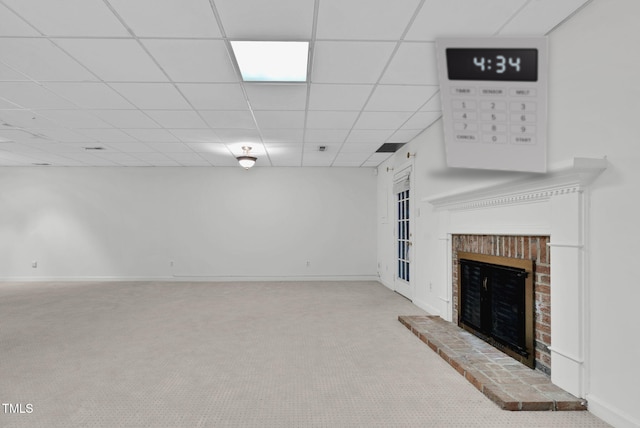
4:34
